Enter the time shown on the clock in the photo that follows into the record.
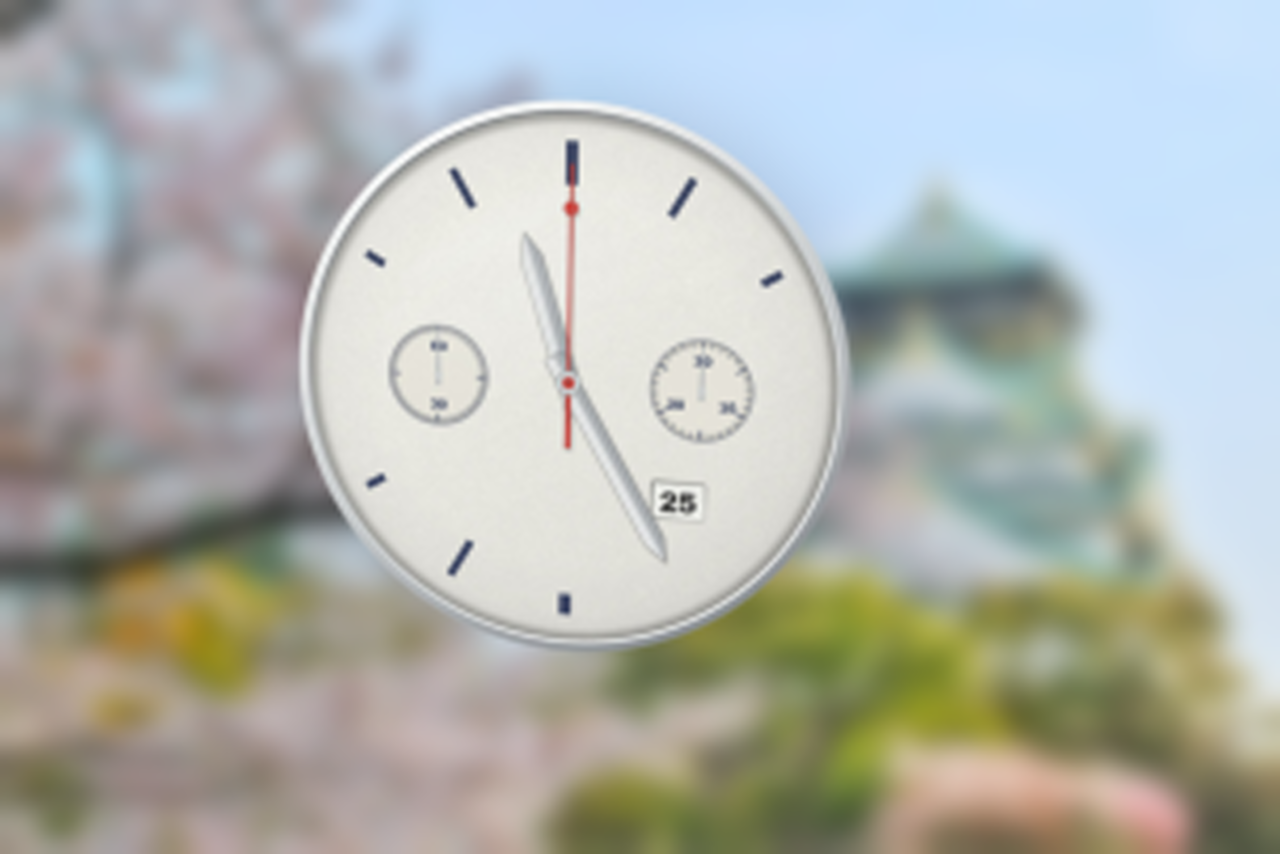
11:25
